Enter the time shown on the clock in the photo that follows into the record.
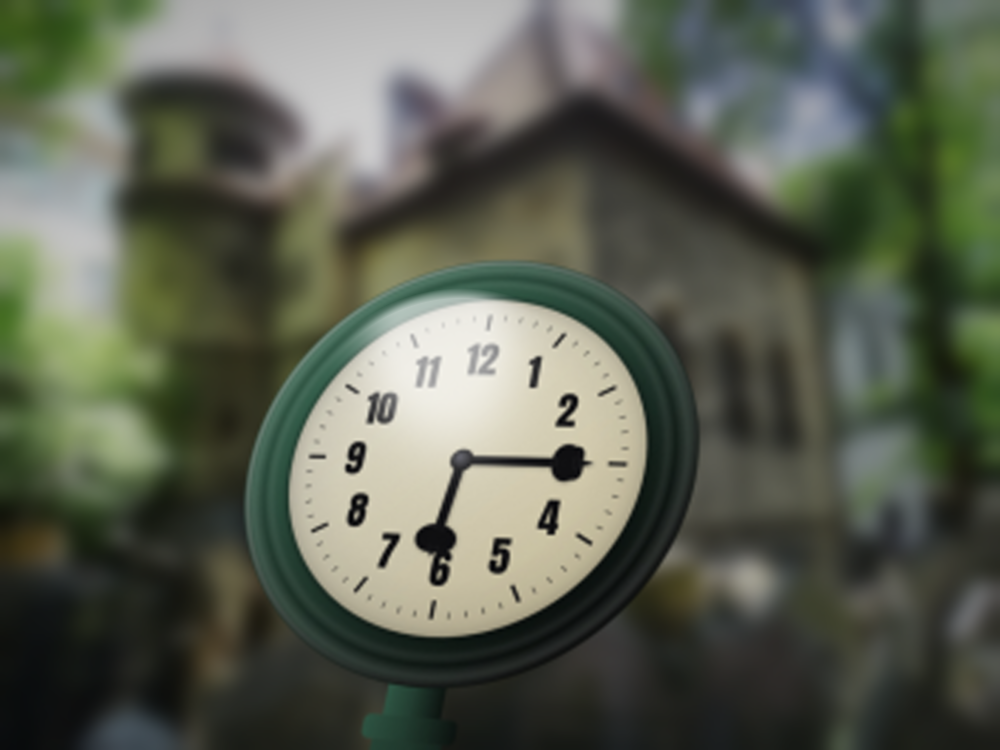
6:15
